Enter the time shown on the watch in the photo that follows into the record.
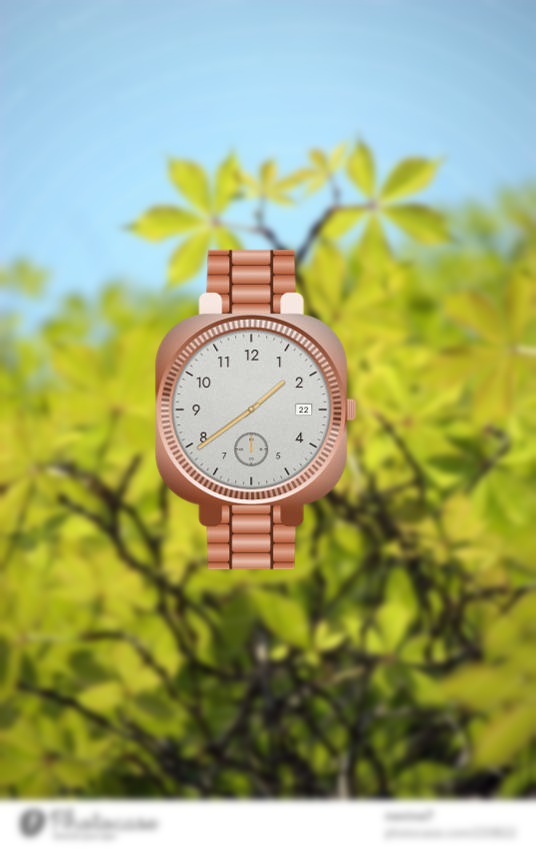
1:39
